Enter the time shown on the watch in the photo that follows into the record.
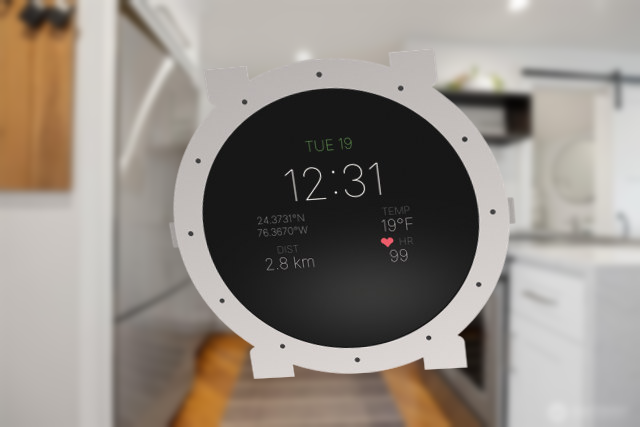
12:31
